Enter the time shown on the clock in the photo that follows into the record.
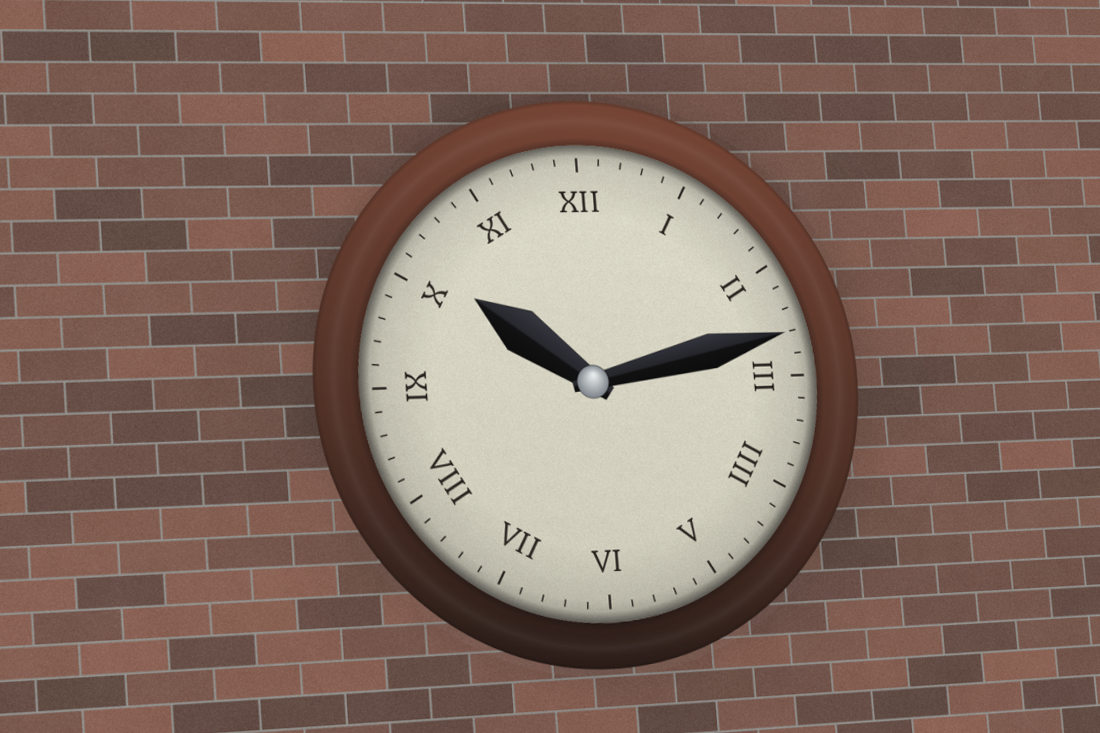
10:13
